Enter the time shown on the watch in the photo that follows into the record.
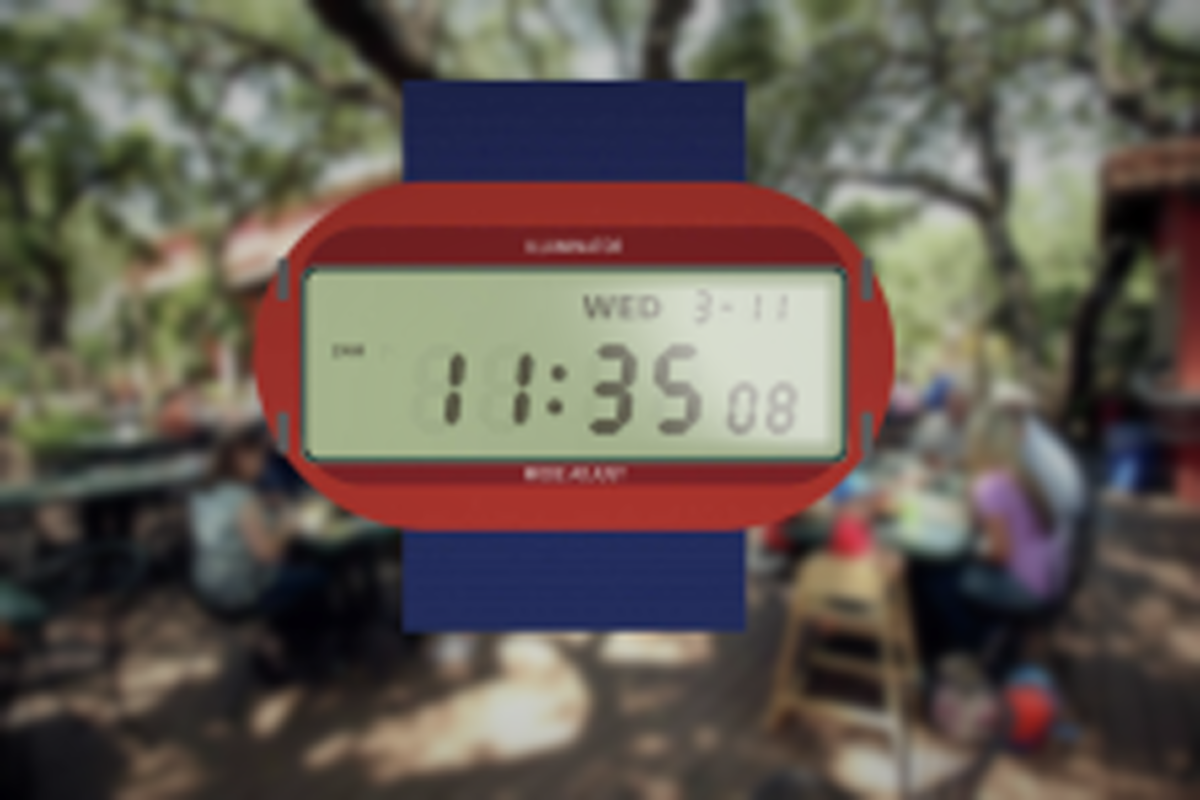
11:35:08
